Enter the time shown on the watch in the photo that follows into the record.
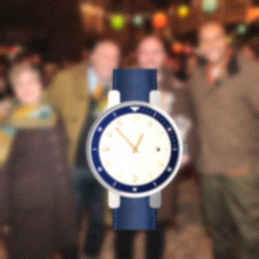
12:53
